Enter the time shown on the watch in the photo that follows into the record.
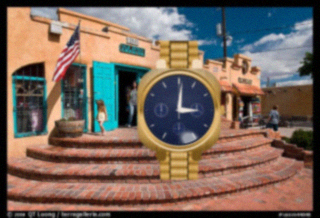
3:01
